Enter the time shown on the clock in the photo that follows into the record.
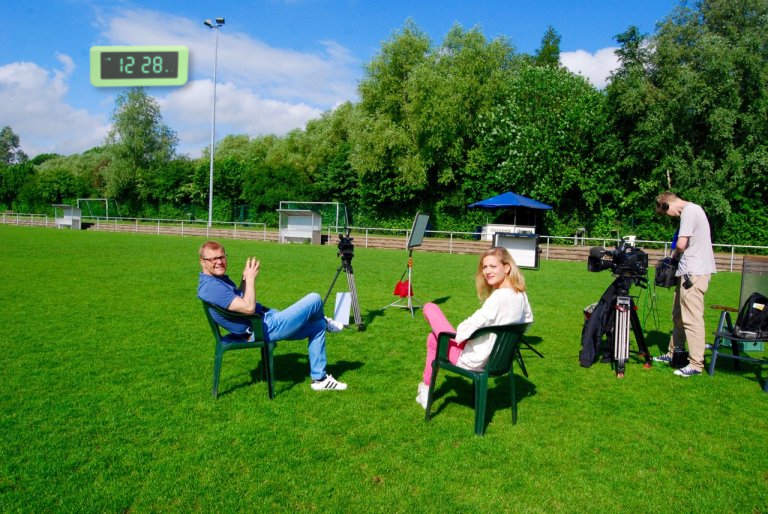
12:28
